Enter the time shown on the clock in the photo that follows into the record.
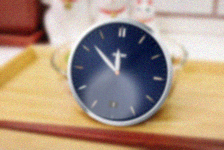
11:52
